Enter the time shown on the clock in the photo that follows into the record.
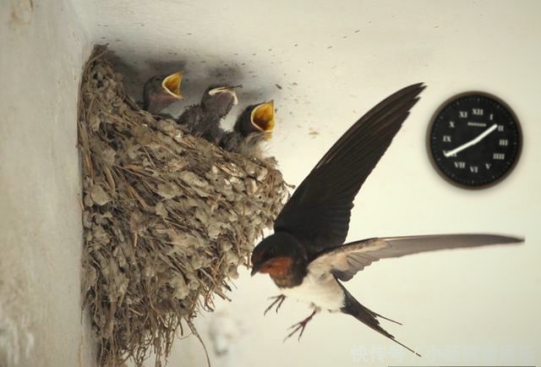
1:40
